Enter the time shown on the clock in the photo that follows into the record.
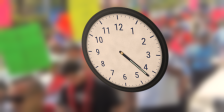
4:22
